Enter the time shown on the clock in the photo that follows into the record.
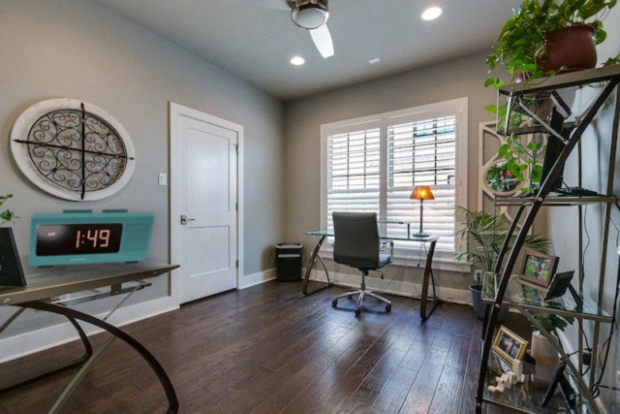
1:49
